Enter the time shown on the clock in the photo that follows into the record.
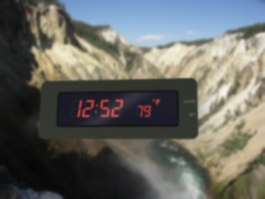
12:52
